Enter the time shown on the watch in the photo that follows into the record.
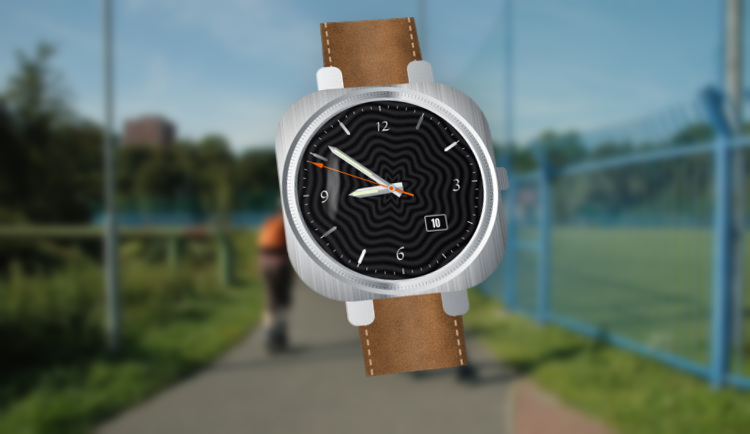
8:51:49
